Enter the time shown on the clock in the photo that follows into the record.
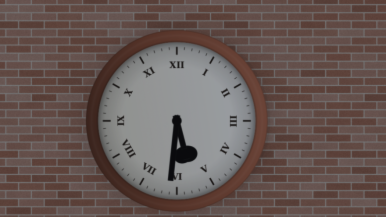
5:31
